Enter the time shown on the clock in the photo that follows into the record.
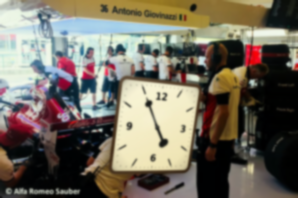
4:55
